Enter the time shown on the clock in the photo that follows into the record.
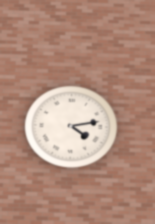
4:13
